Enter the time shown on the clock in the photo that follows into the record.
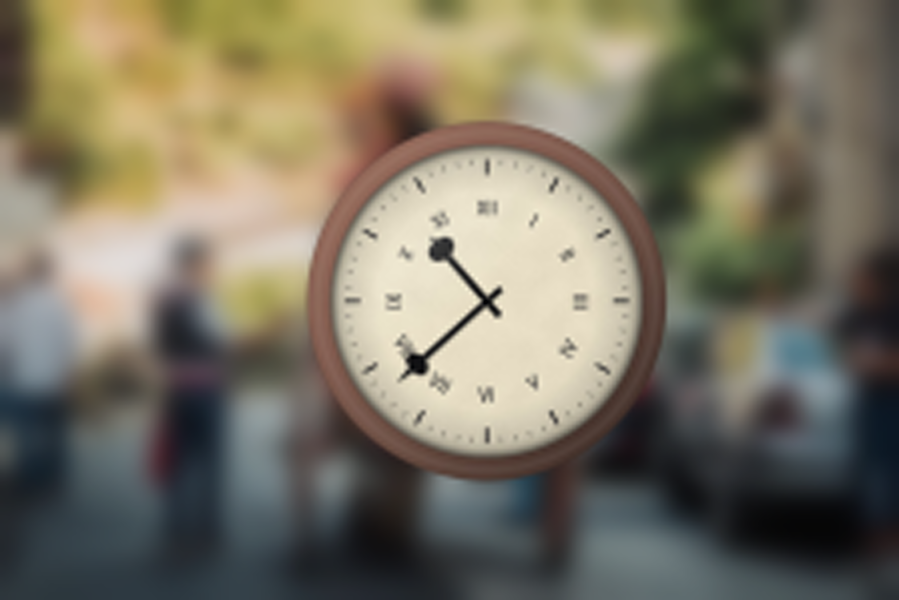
10:38
